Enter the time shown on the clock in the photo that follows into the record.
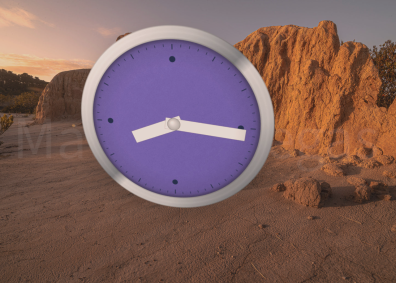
8:16
